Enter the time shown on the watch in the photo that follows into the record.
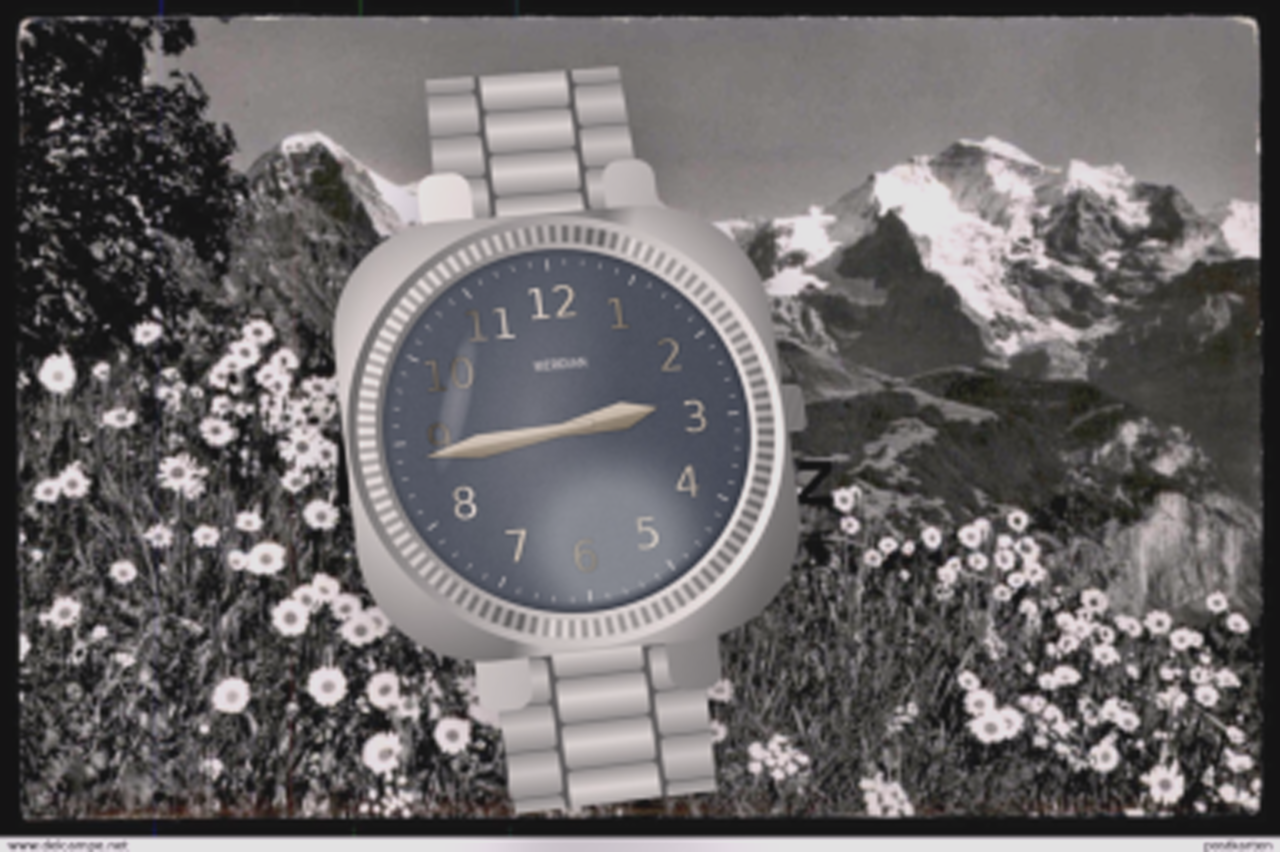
2:44
